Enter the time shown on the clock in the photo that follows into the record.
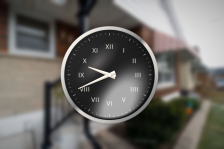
9:41
